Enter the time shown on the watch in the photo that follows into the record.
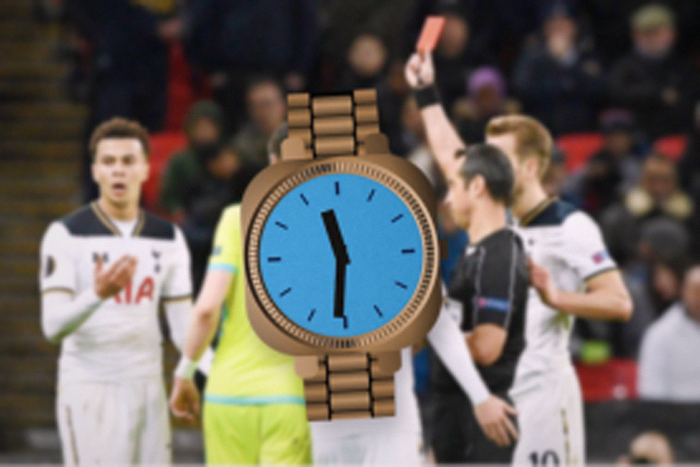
11:31
